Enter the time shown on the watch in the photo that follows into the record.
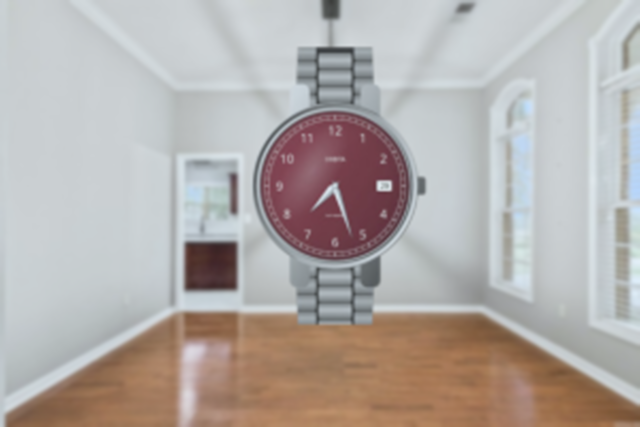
7:27
